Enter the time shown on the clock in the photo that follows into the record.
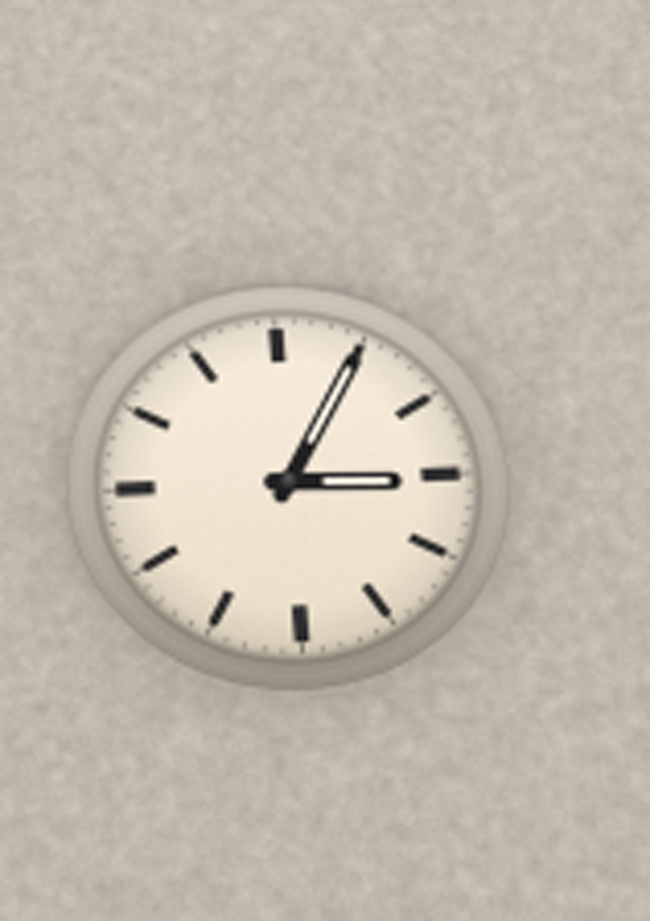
3:05
